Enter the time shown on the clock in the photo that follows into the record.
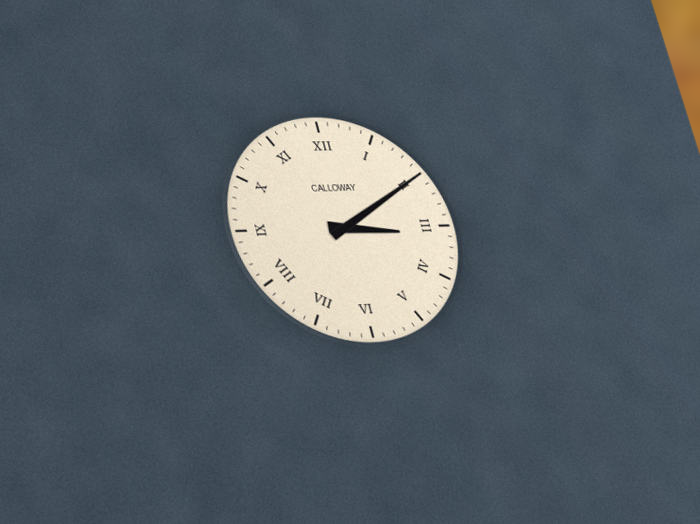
3:10
